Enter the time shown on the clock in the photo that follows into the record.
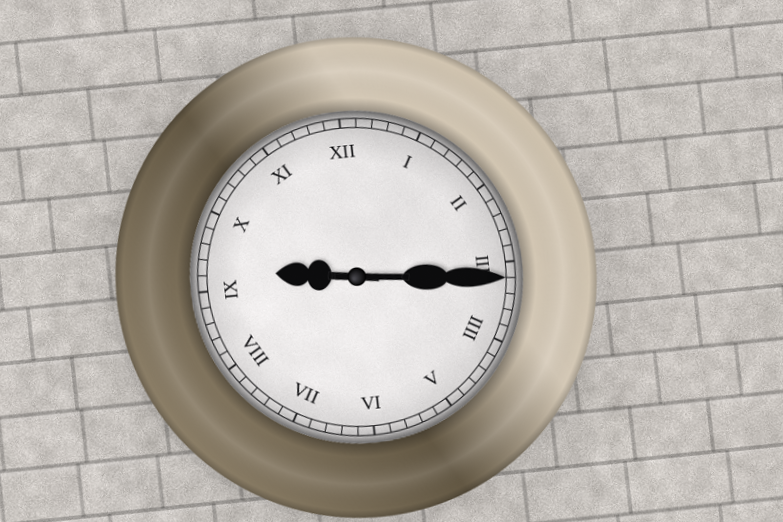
9:16
